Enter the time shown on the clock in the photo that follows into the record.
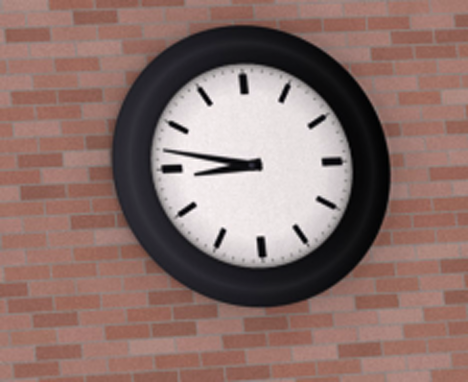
8:47
